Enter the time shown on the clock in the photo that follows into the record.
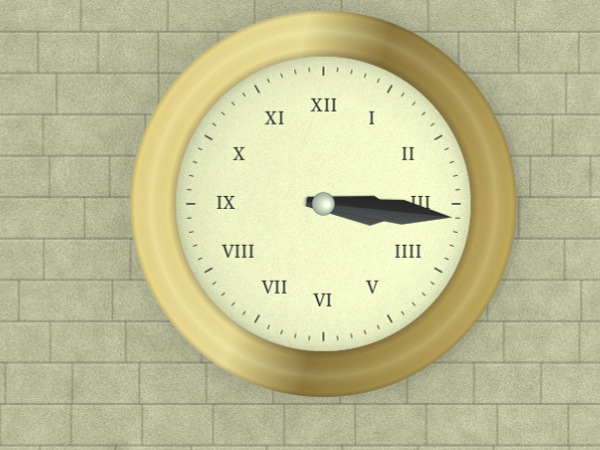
3:16
